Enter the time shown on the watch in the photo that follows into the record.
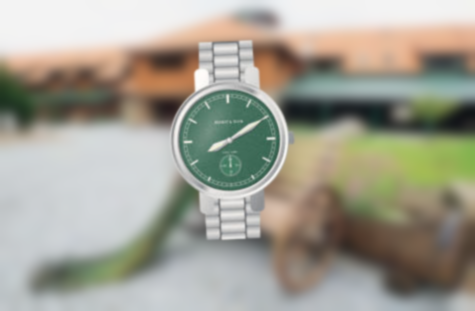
8:10
